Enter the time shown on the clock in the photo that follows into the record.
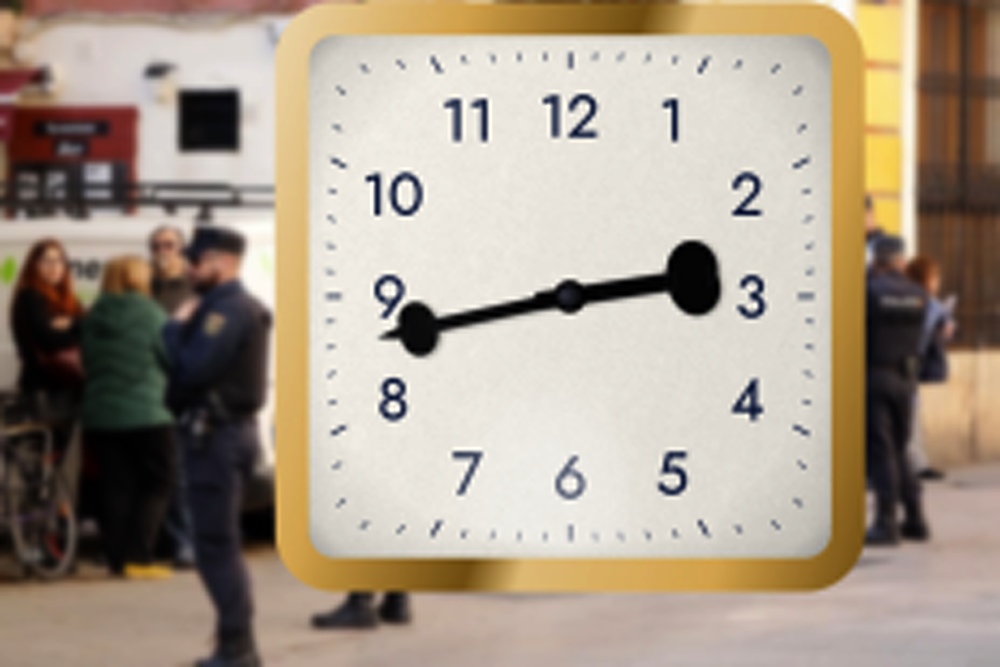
2:43
